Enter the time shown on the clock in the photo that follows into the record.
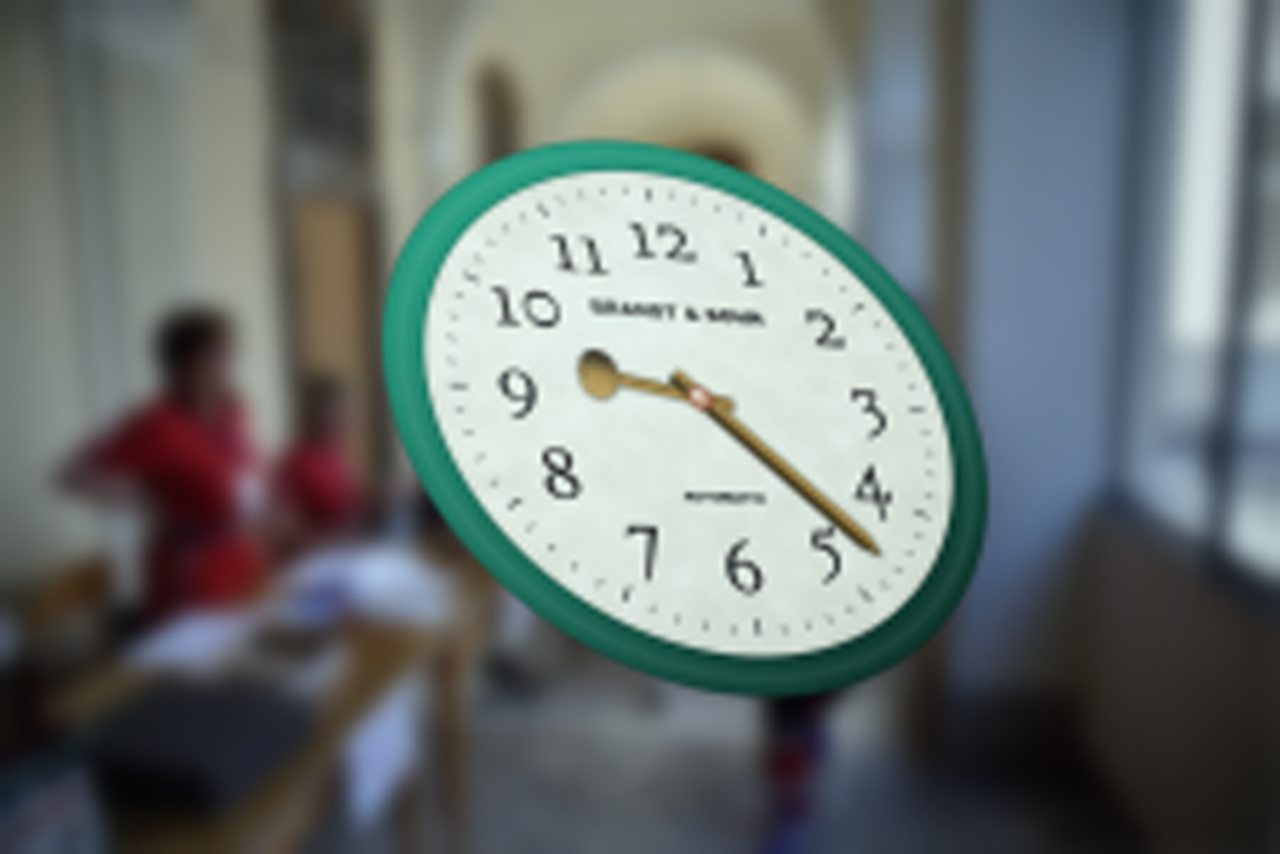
9:23
